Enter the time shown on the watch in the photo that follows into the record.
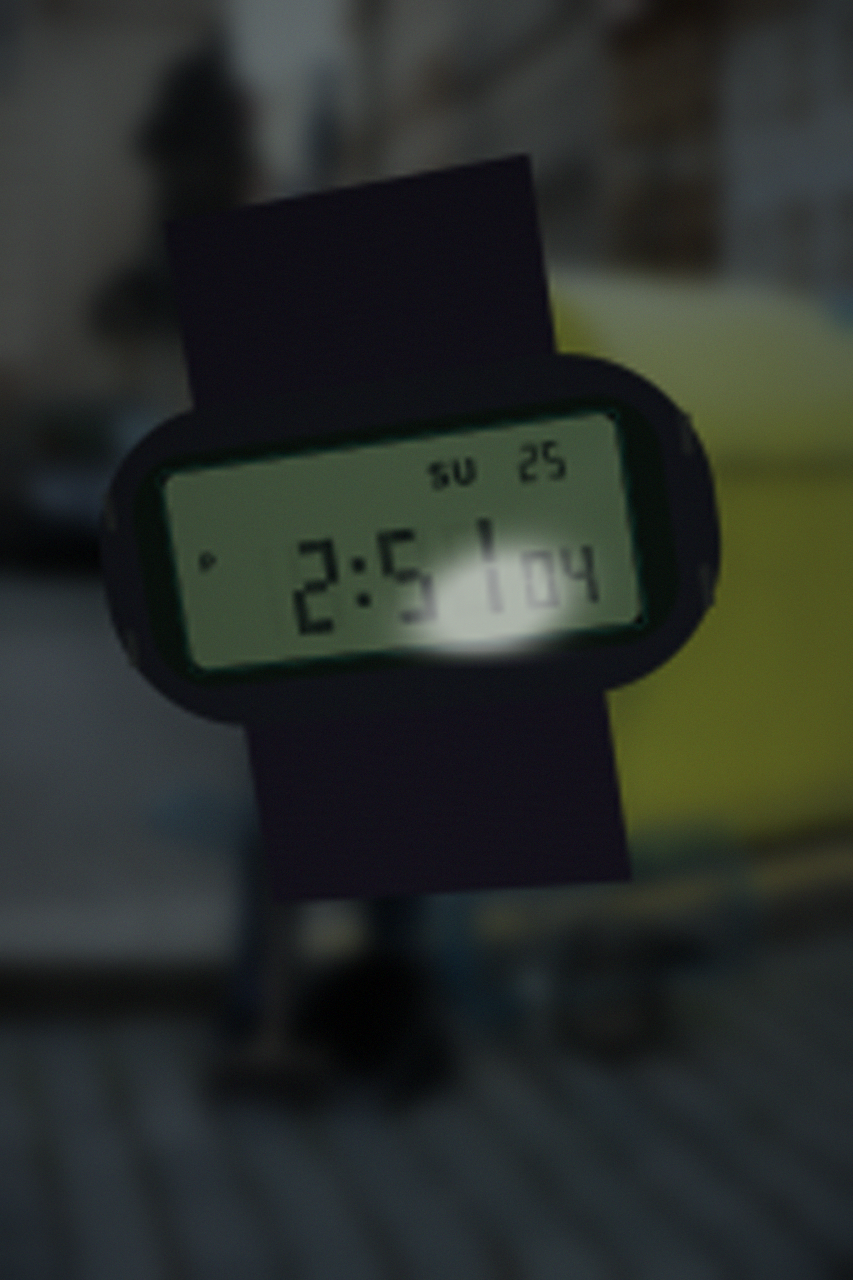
2:51:04
